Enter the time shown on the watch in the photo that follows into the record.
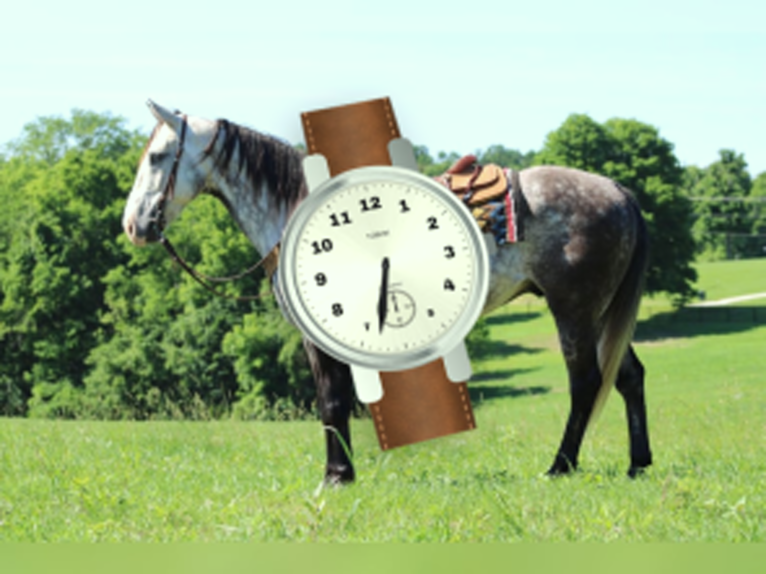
6:33
